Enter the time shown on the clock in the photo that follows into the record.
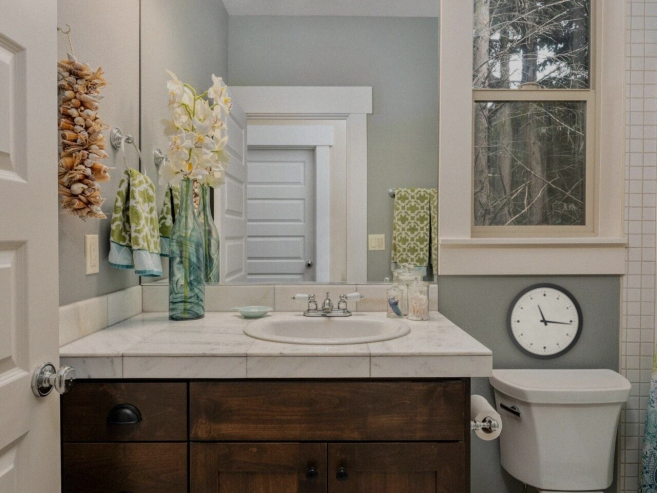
11:16
